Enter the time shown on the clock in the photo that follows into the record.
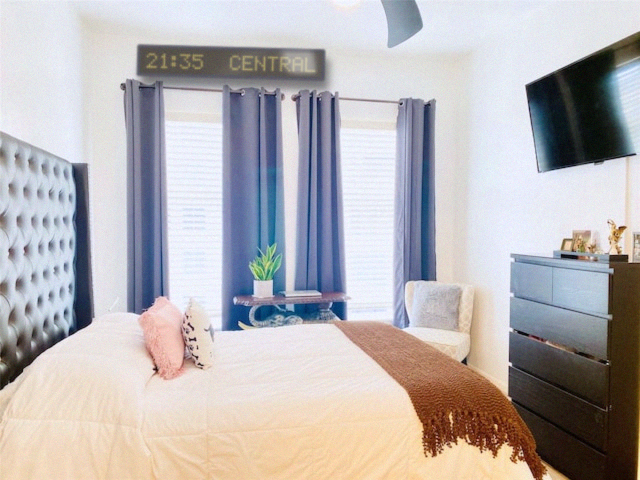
21:35
